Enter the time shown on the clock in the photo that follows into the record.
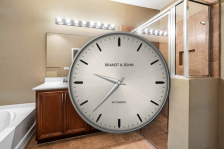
9:37
